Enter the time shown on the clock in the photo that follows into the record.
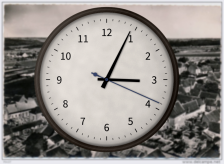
3:04:19
